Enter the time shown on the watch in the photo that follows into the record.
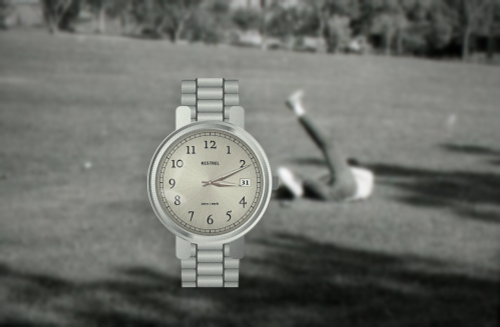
3:11
